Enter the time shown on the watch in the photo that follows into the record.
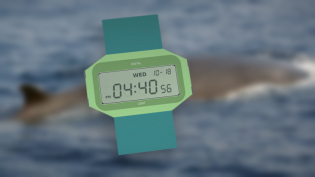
4:40:56
